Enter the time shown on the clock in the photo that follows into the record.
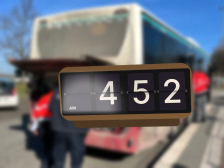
4:52
